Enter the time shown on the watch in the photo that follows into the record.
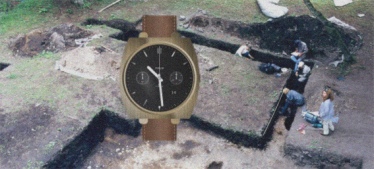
10:29
